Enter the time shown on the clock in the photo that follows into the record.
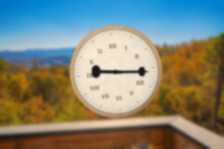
9:16
